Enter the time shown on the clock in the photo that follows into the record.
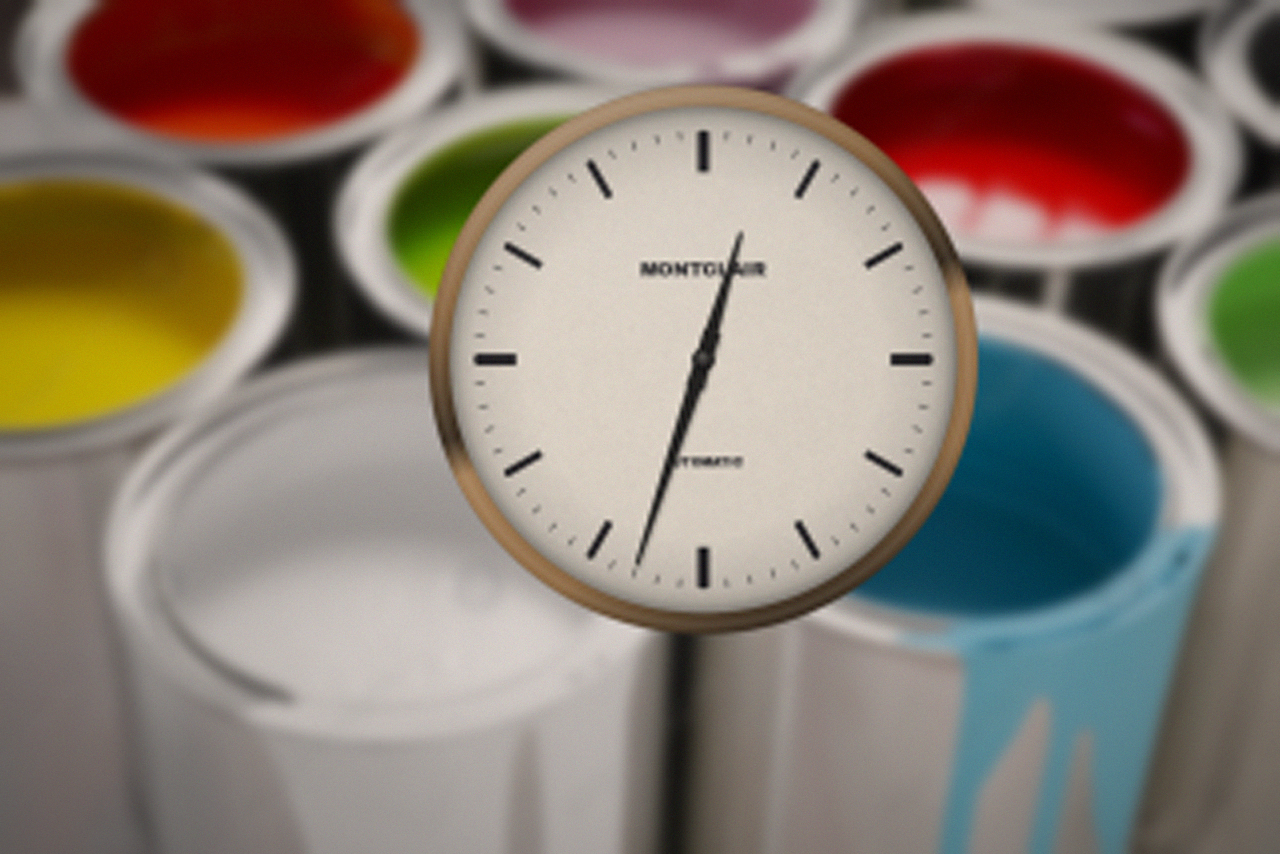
12:33
